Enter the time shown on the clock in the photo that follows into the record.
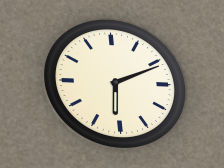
6:11
